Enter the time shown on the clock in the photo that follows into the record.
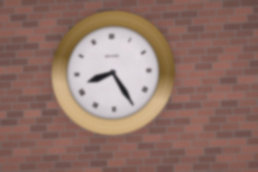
8:25
